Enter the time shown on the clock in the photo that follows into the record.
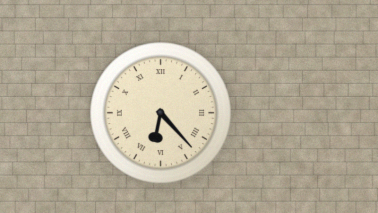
6:23
